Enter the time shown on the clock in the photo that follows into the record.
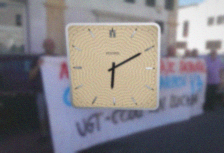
6:10
